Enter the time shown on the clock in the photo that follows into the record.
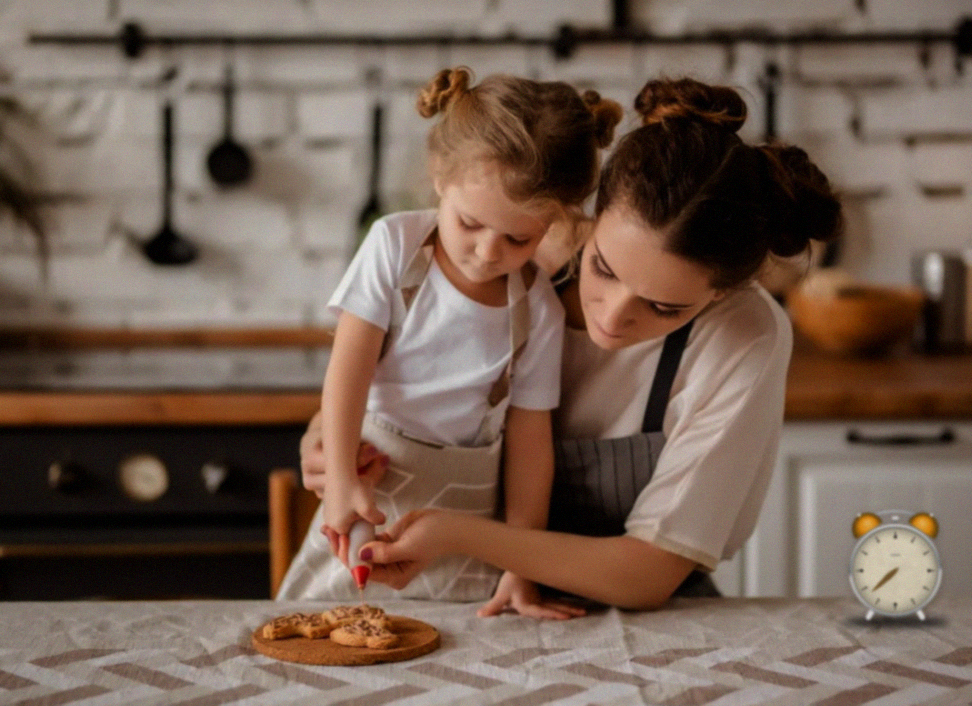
7:38
